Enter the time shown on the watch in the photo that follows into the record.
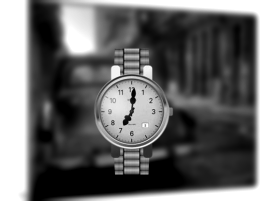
7:01
